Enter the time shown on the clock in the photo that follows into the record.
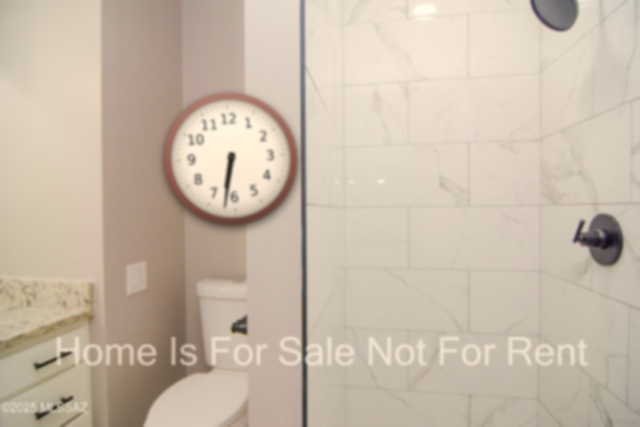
6:32
